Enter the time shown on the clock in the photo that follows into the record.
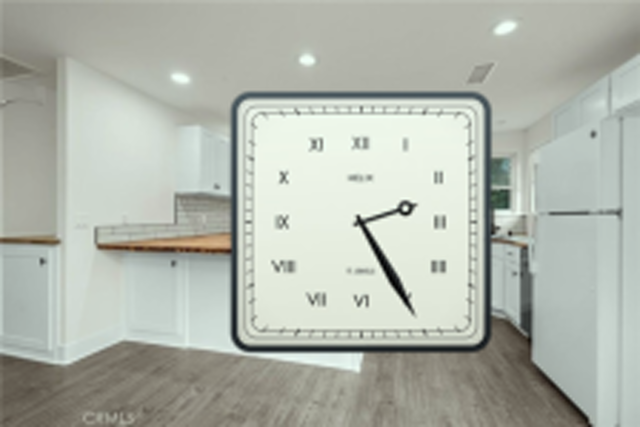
2:25
